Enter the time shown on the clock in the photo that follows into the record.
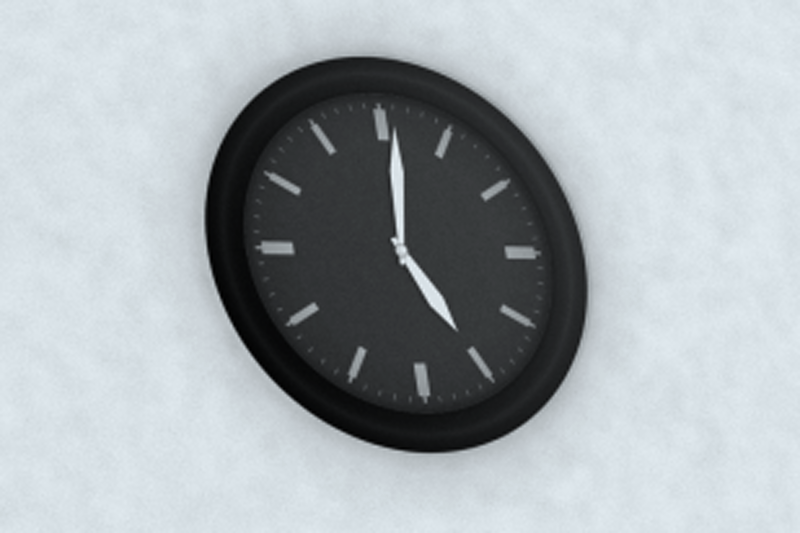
5:01
